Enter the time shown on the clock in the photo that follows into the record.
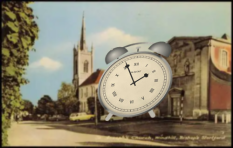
1:56
